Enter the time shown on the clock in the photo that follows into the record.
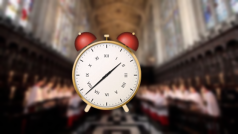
1:38
